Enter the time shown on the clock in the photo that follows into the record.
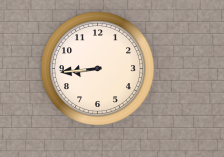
8:44
